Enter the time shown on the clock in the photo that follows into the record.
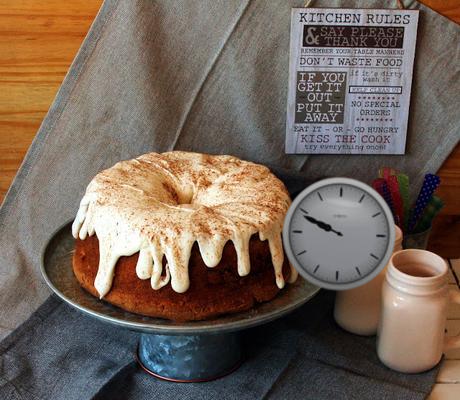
9:49
